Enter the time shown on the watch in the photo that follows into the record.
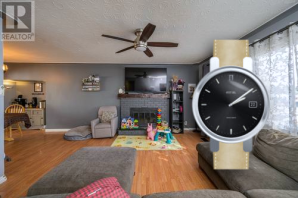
2:09
